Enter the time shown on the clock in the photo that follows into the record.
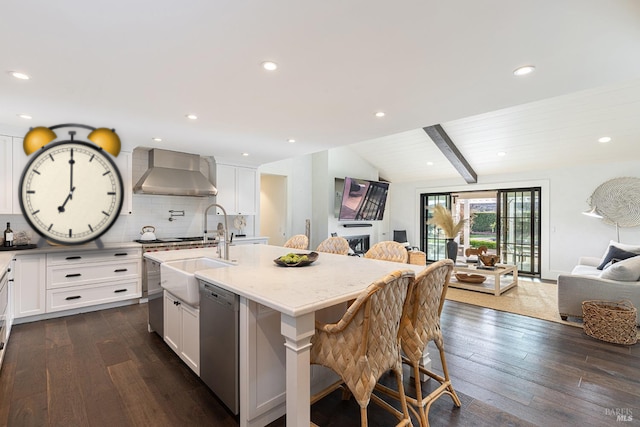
7:00
